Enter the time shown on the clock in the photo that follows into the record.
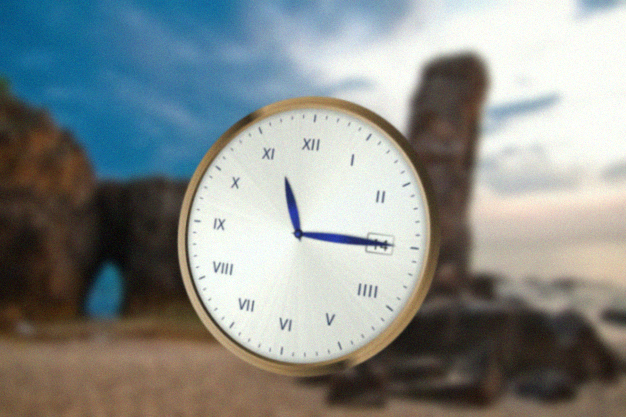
11:15
